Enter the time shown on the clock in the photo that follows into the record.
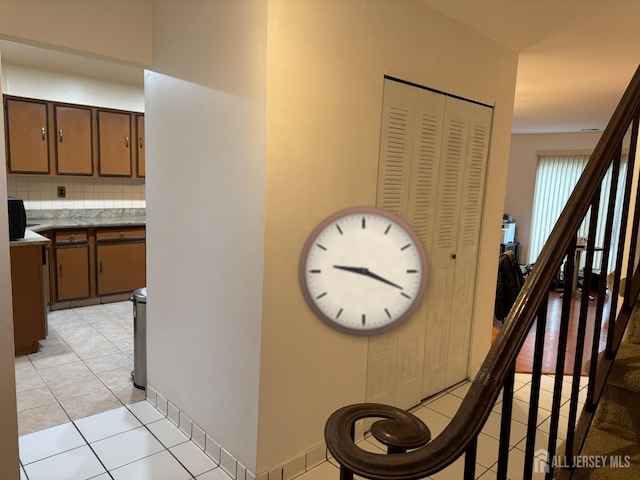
9:19
